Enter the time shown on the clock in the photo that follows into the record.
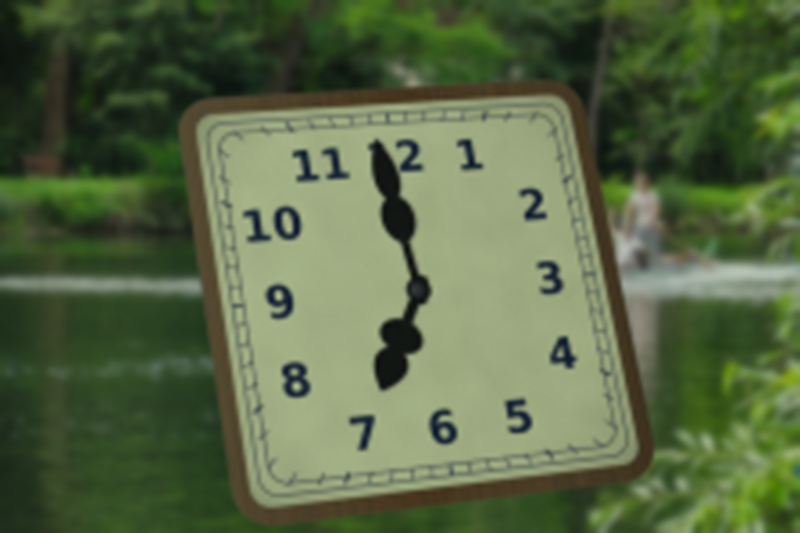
6:59
